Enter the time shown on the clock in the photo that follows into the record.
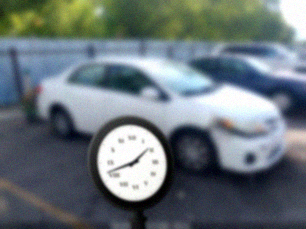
1:42
